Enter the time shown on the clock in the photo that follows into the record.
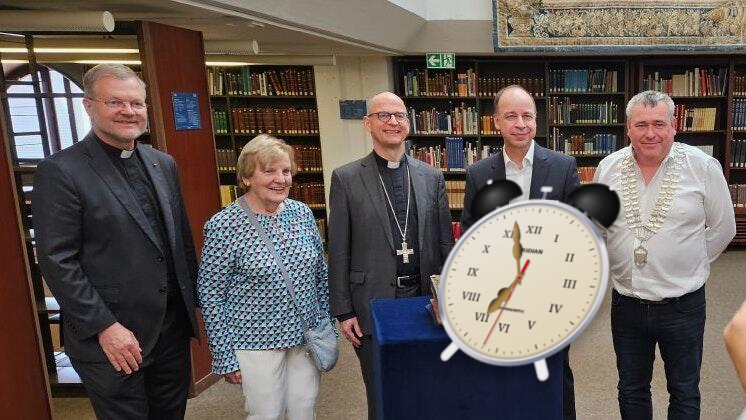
6:56:32
